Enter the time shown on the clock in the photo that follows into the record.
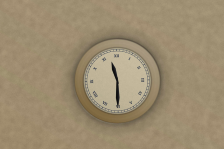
11:30
